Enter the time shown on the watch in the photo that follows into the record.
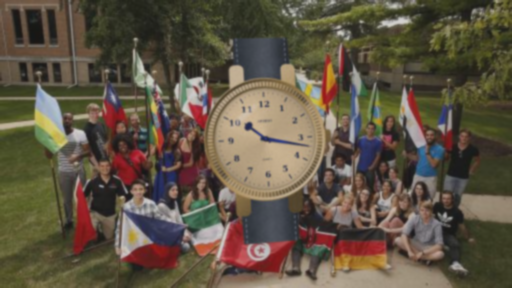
10:17
